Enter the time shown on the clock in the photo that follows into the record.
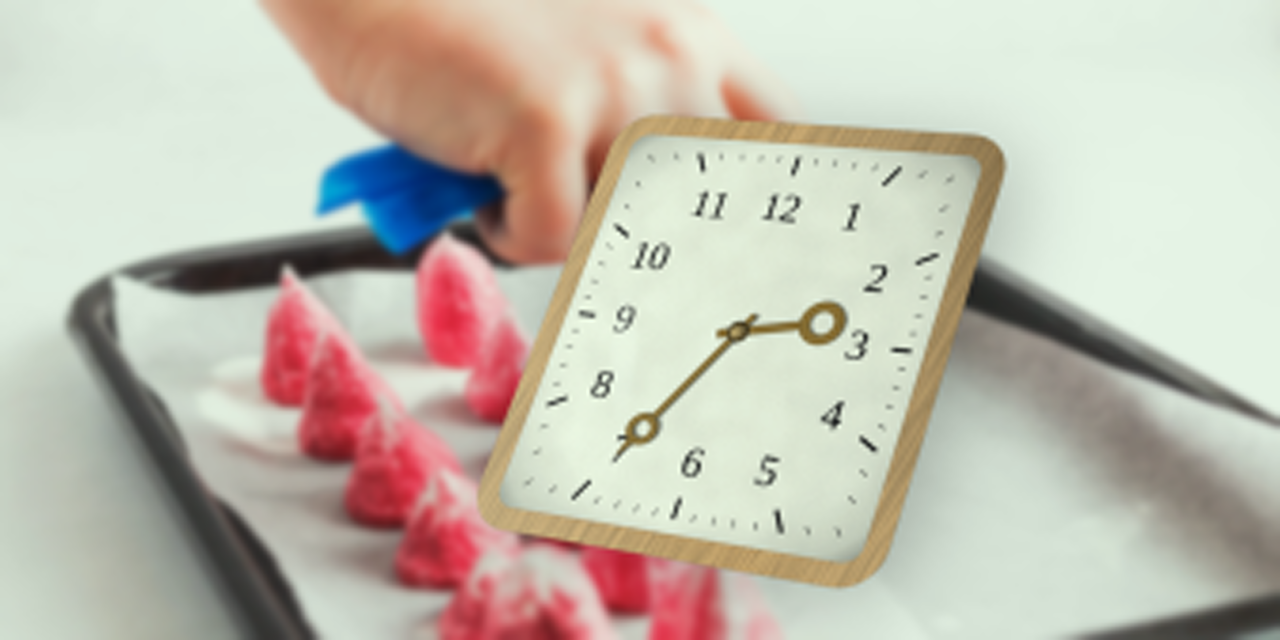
2:35
